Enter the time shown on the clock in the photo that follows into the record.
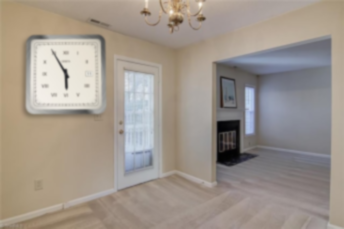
5:55
